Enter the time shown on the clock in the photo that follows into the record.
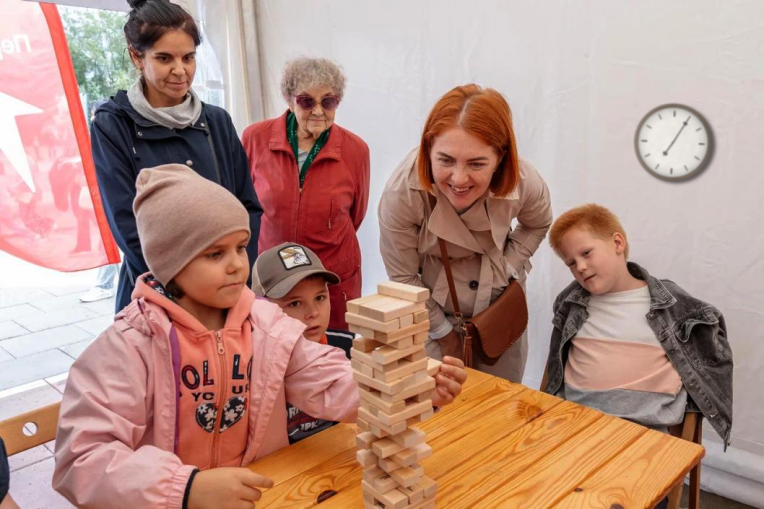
7:05
